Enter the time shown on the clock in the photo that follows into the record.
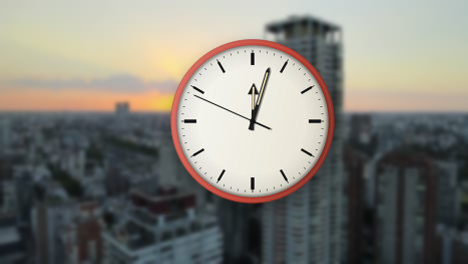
12:02:49
